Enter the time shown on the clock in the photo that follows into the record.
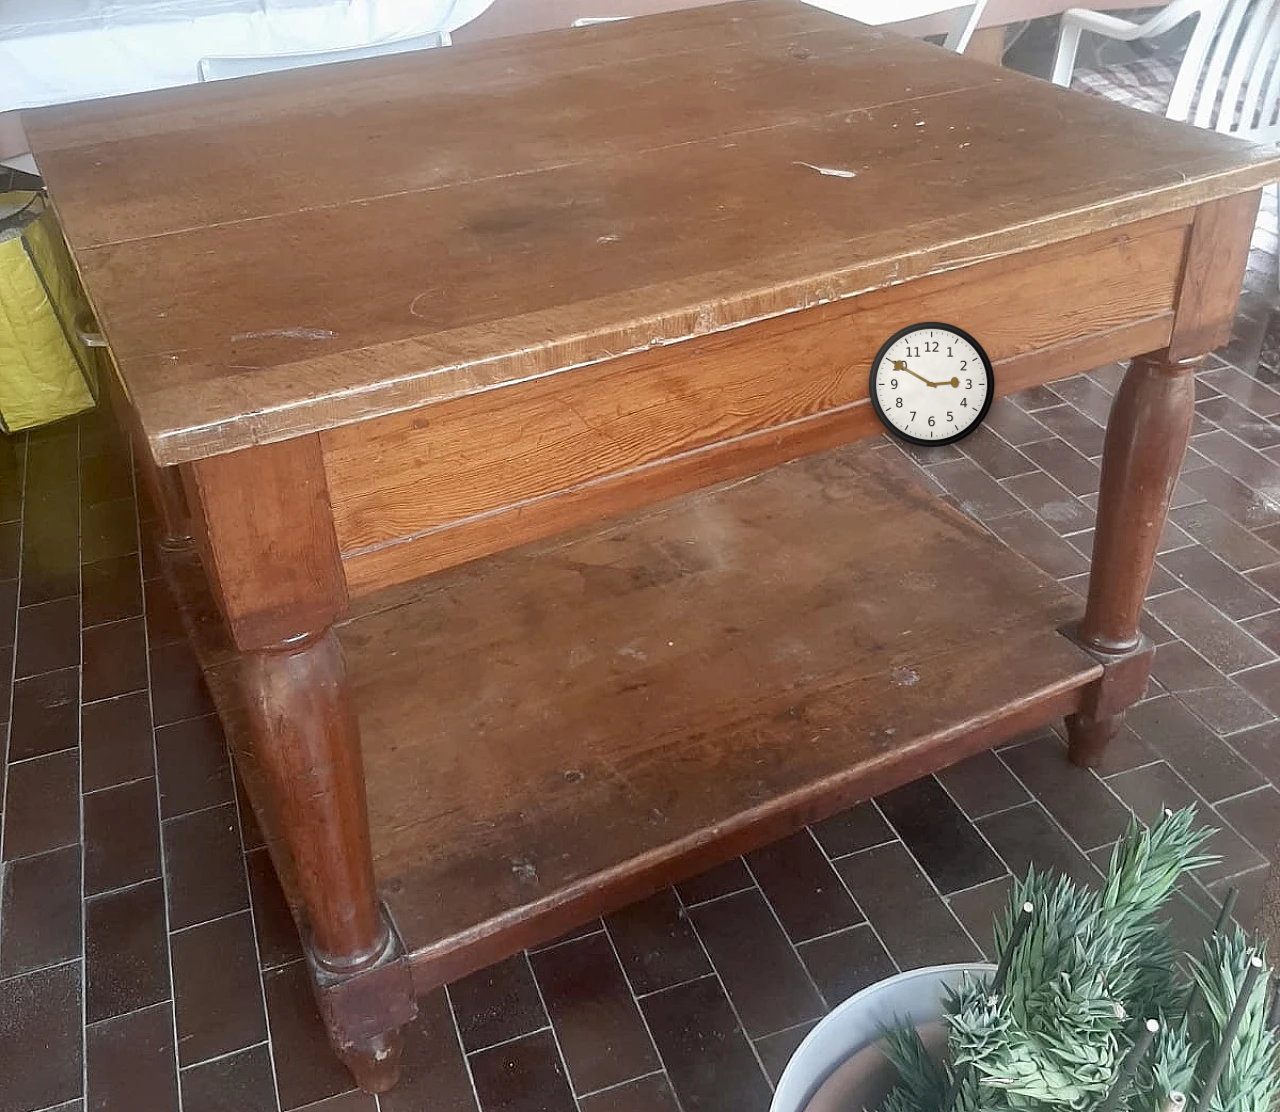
2:50
